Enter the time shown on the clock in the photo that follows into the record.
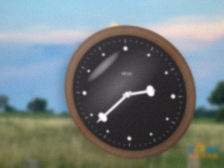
2:38
